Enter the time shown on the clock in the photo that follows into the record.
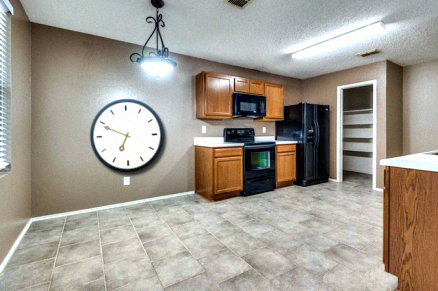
6:49
